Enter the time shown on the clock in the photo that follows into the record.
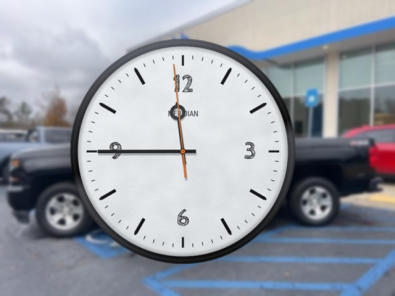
11:44:59
